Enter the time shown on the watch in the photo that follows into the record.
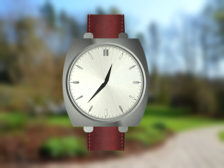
12:37
